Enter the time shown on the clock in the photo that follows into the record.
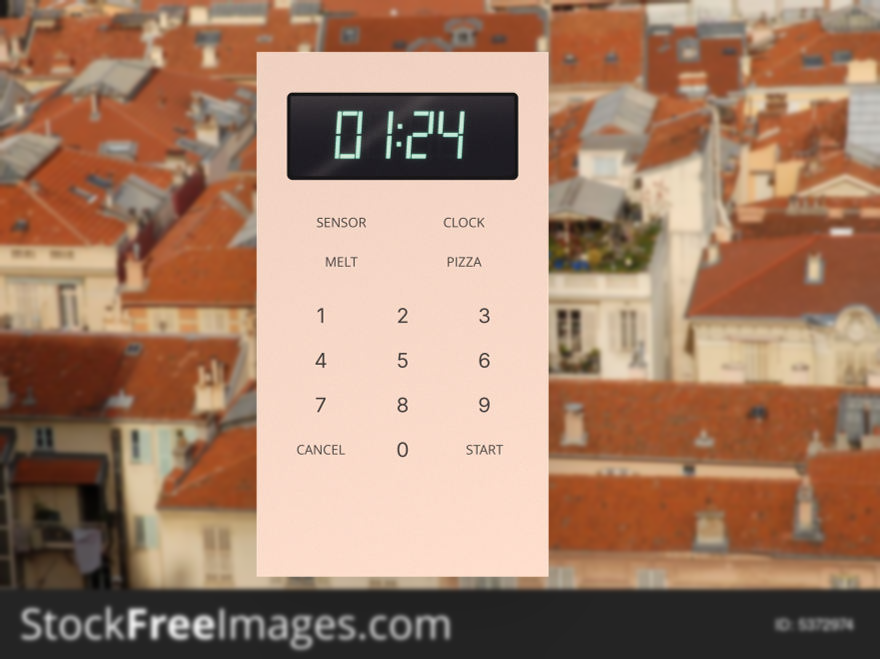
1:24
